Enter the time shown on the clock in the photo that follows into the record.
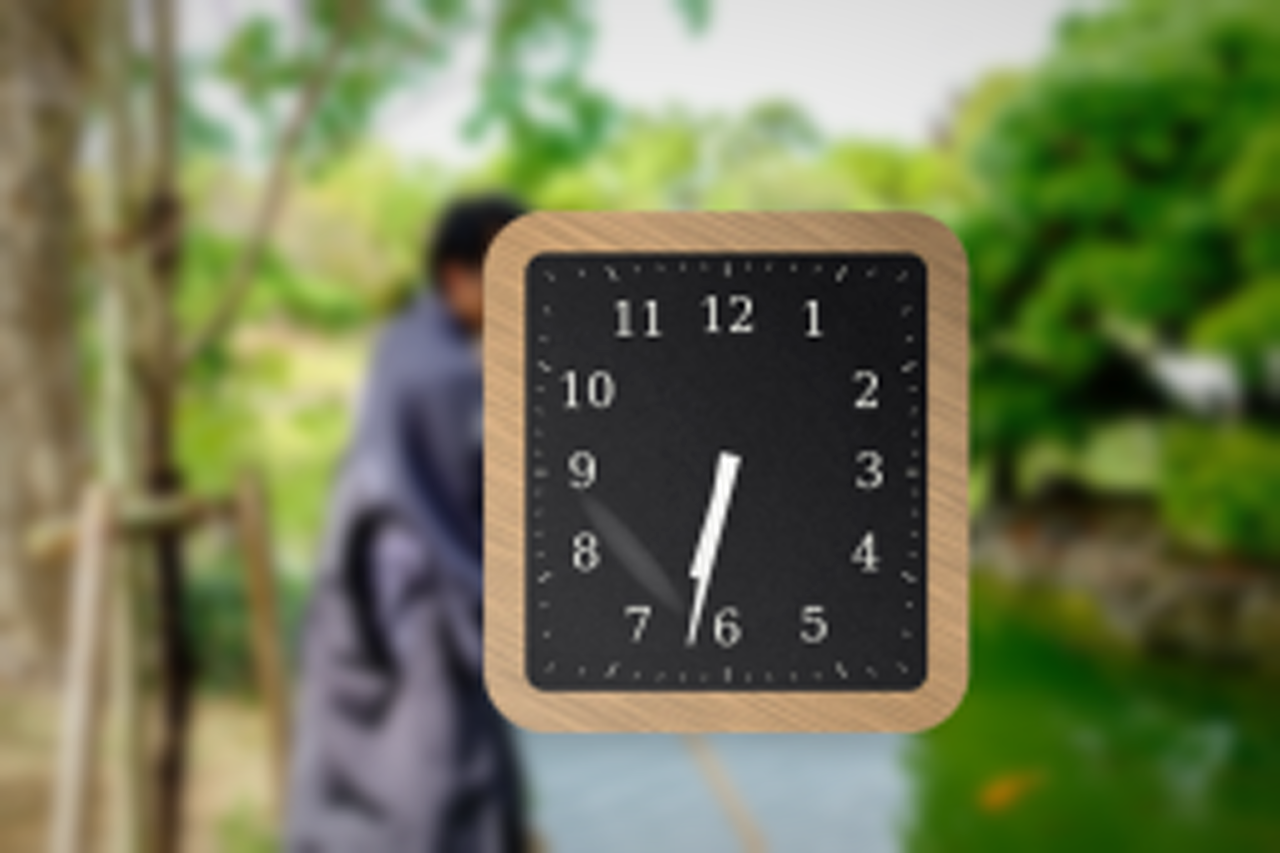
6:32
